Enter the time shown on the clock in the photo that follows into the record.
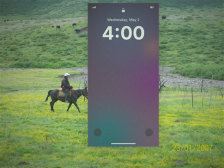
4:00
